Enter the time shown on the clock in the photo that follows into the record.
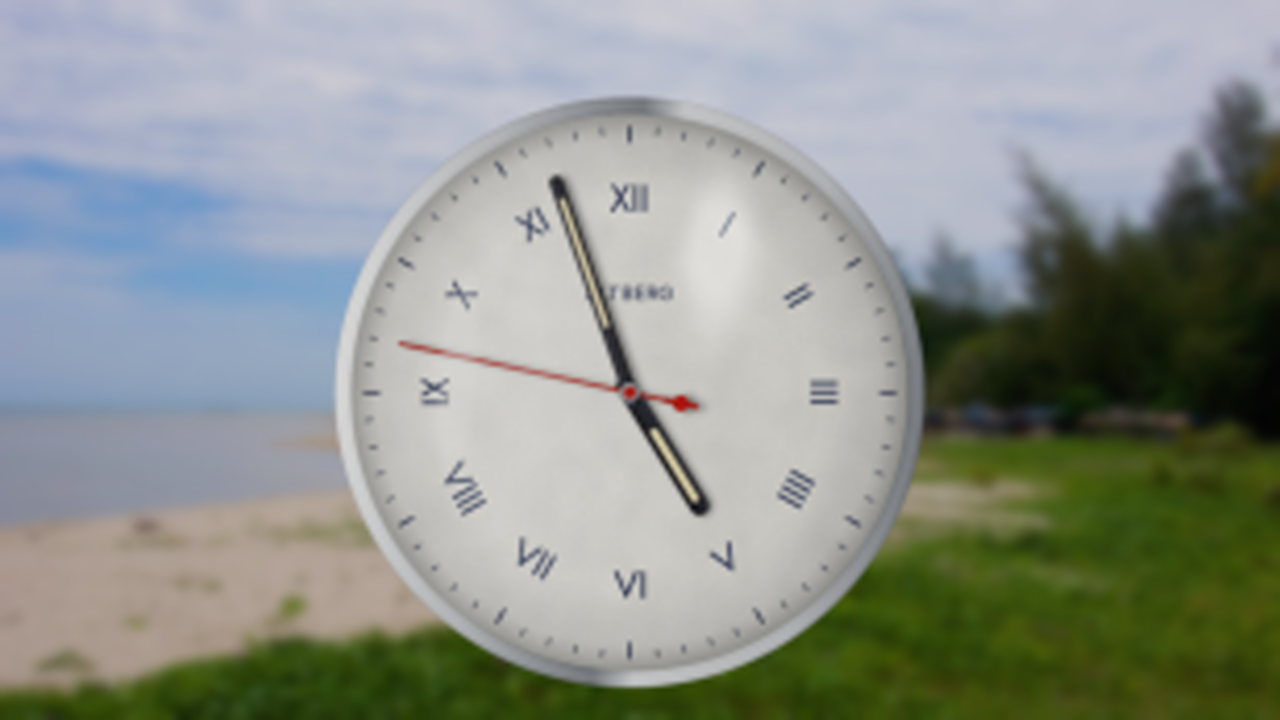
4:56:47
